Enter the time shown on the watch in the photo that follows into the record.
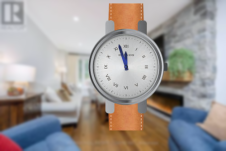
11:57
